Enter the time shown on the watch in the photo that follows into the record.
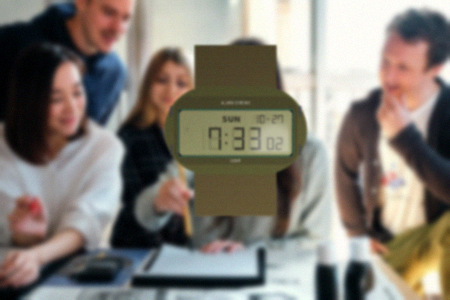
7:33:02
